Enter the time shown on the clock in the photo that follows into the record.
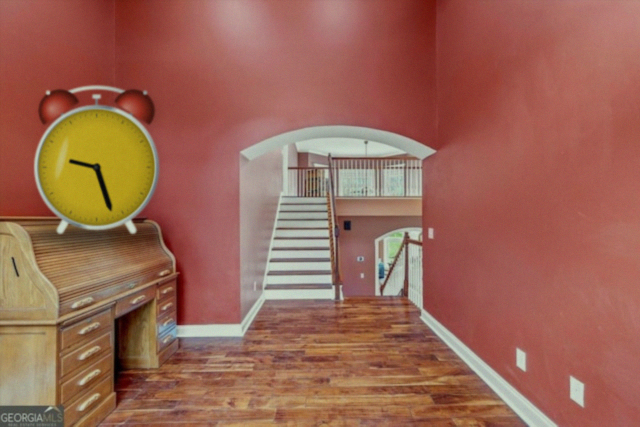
9:27
